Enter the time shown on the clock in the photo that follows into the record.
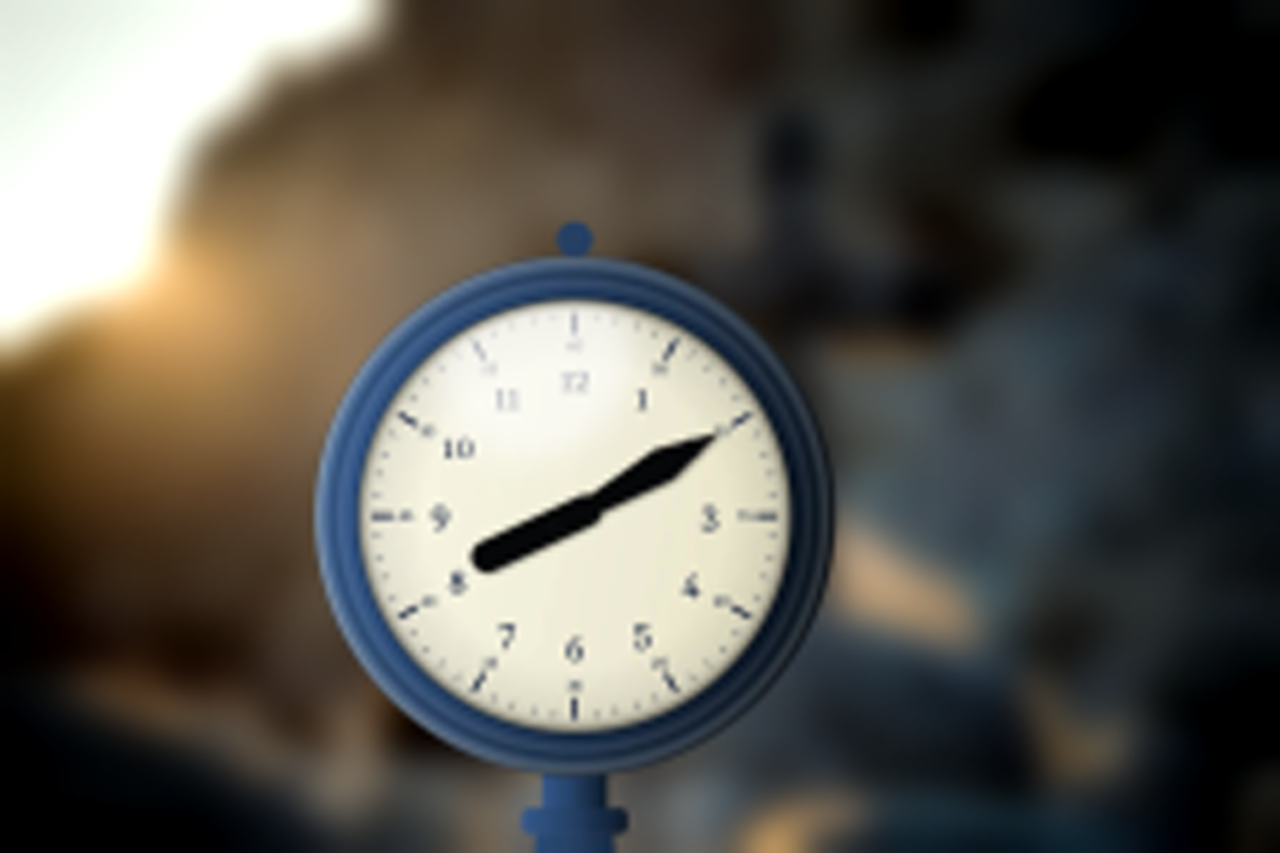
8:10
